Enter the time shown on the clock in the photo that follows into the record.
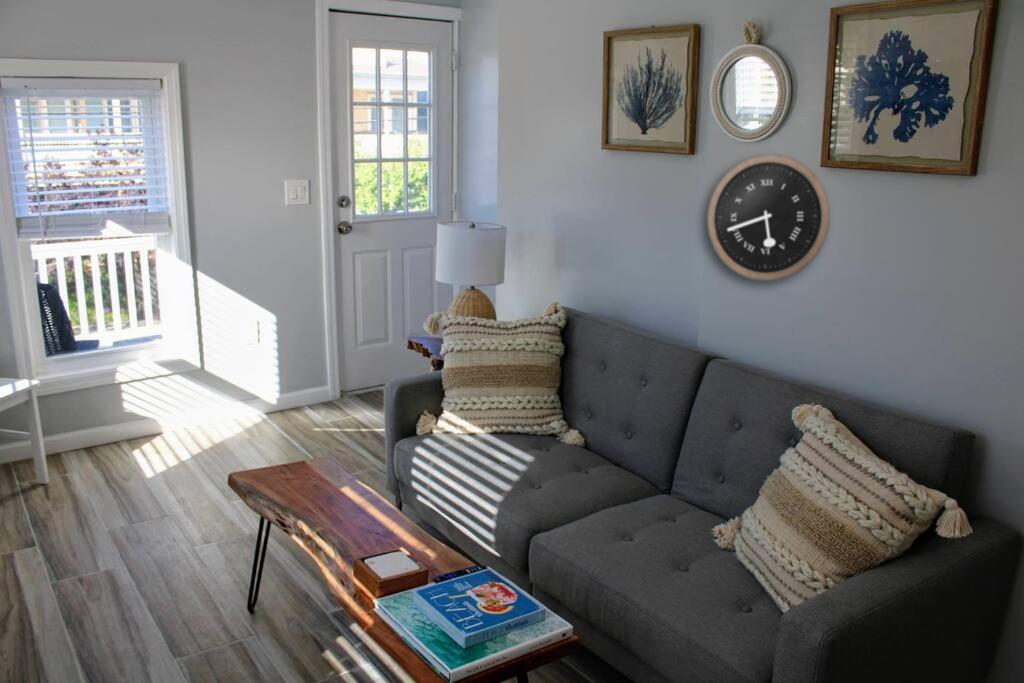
5:42
